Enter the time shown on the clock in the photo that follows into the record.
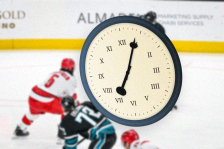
7:04
